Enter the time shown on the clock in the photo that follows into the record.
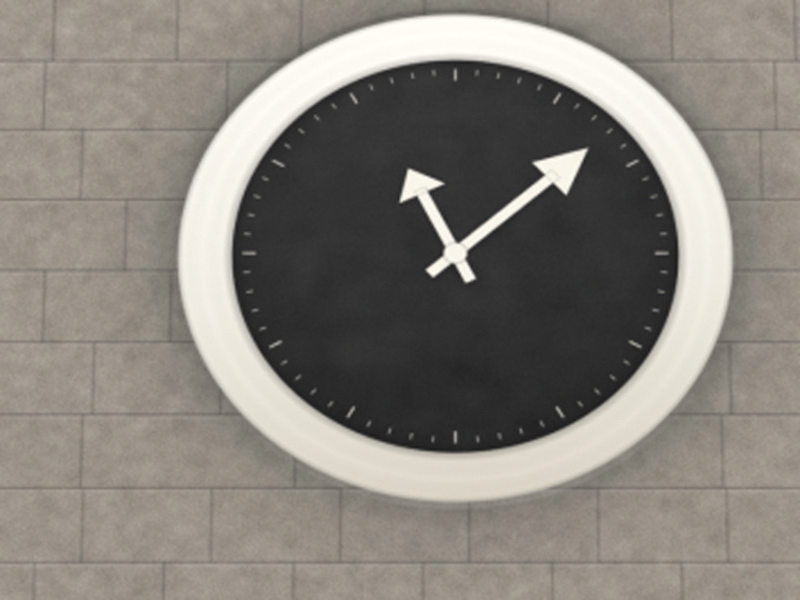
11:08
